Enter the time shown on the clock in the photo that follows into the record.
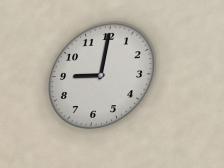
9:00
